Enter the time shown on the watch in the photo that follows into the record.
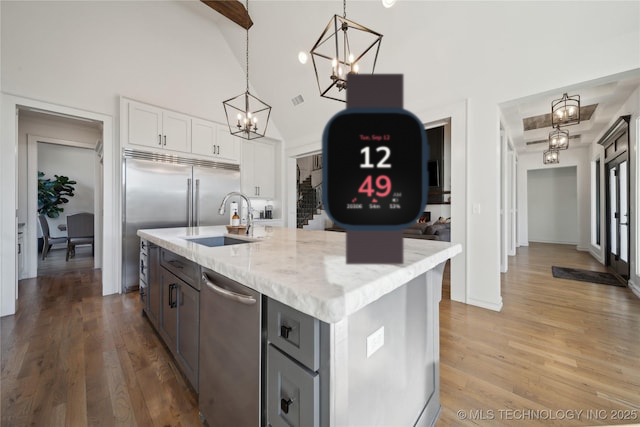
12:49
